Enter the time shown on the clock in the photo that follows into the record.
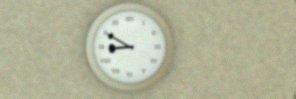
8:50
